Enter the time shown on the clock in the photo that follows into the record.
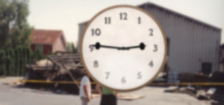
2:46
